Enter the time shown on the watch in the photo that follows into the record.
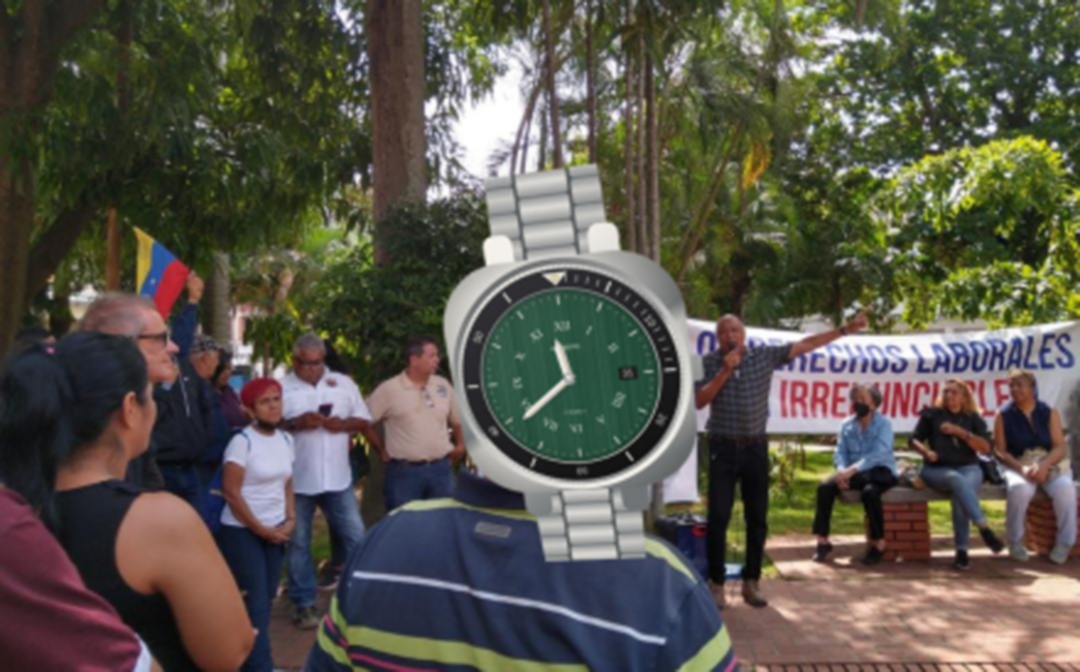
11:39
